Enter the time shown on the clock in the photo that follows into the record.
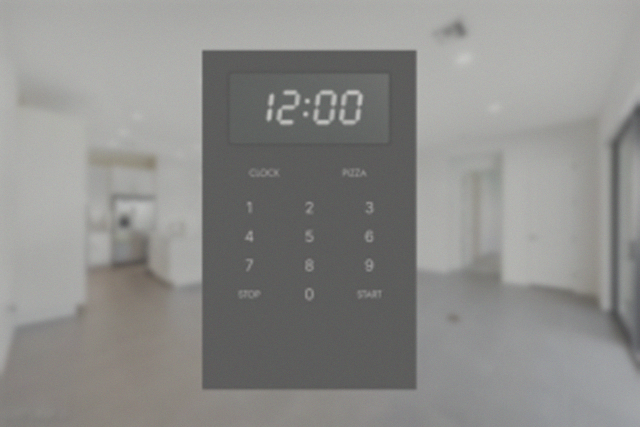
12:00
